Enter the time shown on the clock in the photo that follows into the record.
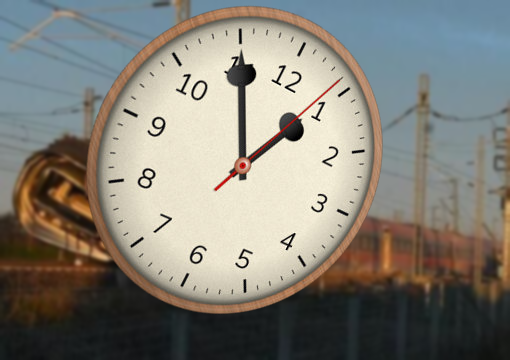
12:55:04
